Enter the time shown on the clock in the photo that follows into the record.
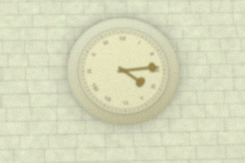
4:14
